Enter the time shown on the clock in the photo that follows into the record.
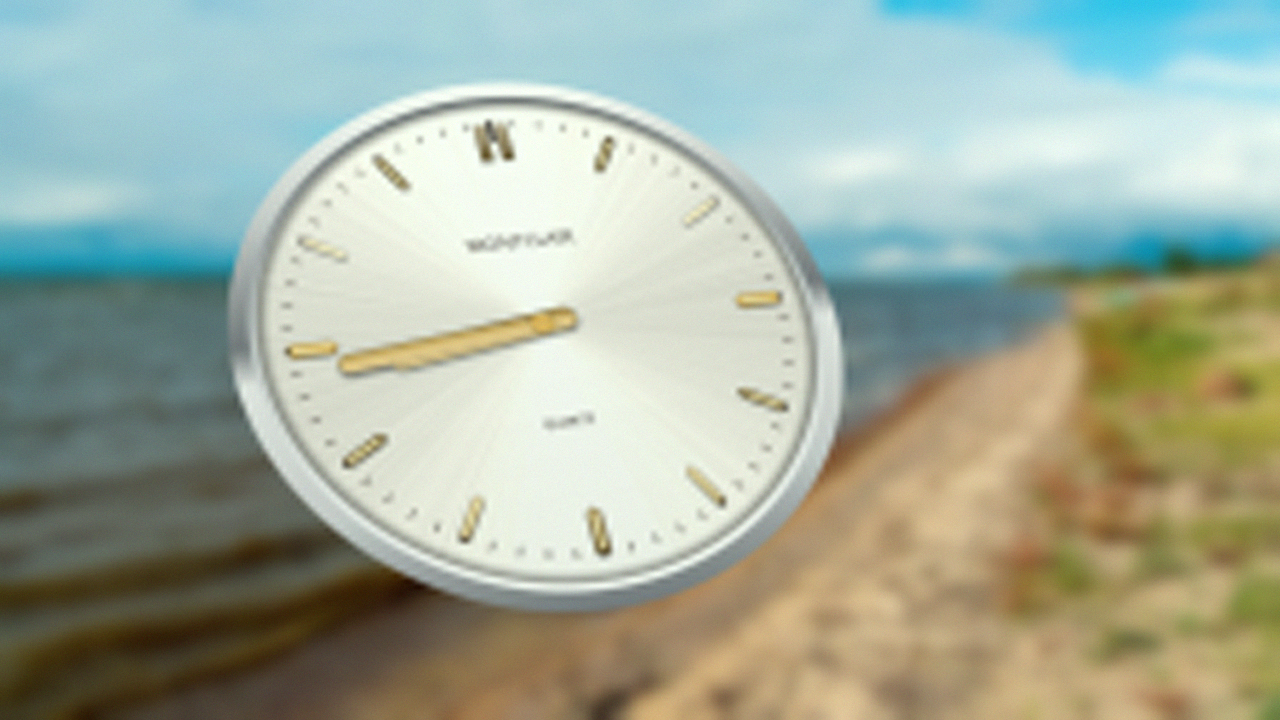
8:44
